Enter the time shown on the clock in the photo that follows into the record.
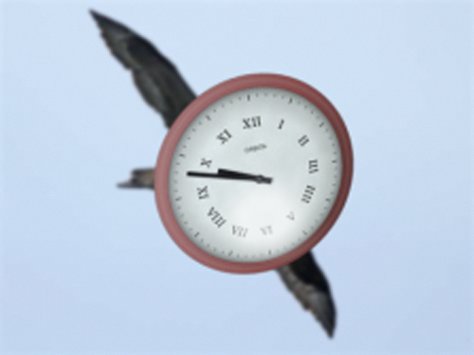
9:48
